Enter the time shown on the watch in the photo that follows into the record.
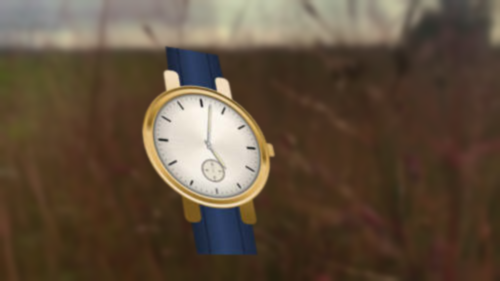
5:02
